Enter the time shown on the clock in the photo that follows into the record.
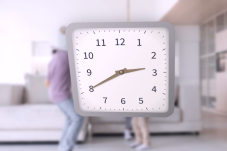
2:40
